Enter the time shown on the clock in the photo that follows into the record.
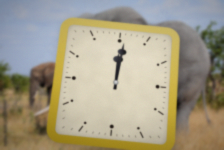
12:01
